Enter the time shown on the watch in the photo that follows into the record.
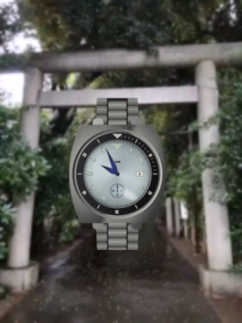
9:56
